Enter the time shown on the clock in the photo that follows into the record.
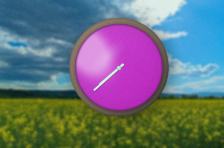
7:38
